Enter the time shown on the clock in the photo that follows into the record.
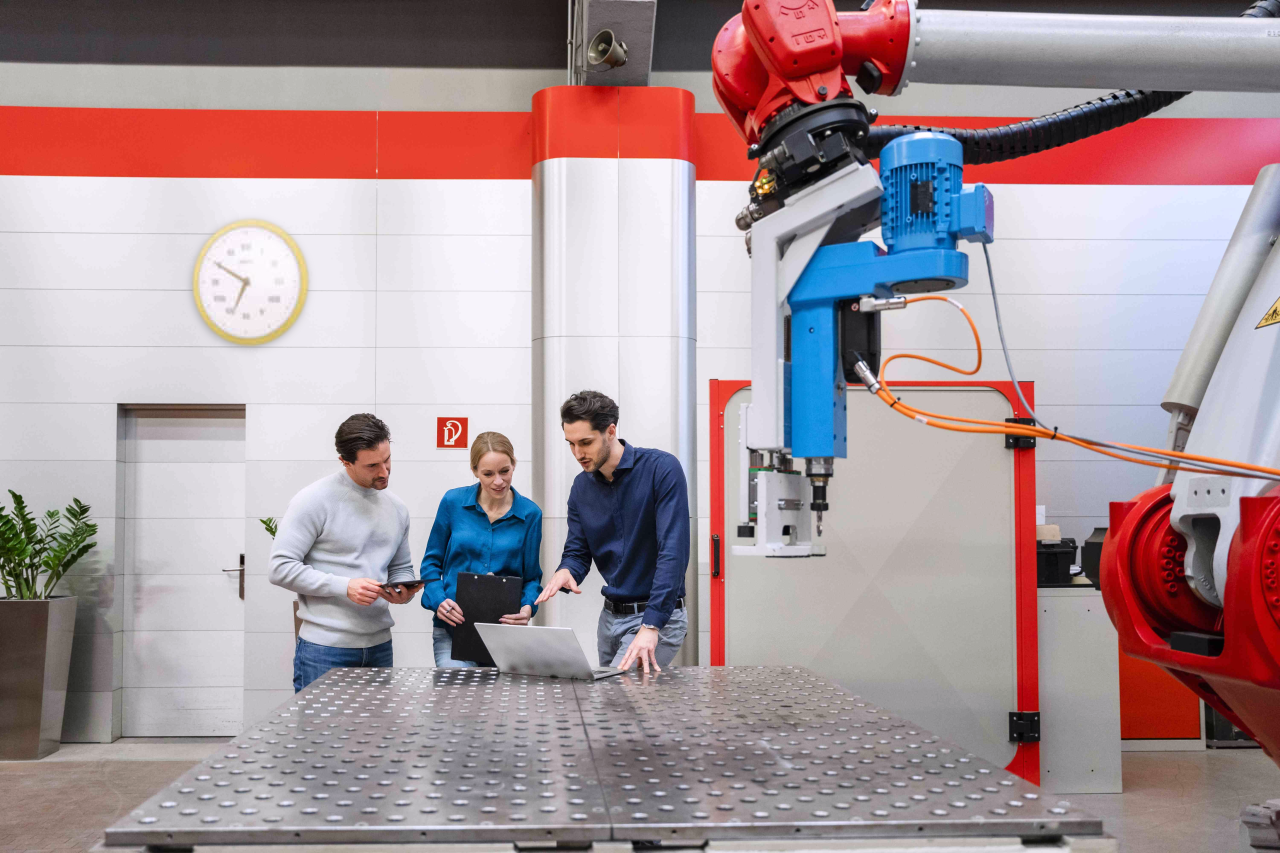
6:50
